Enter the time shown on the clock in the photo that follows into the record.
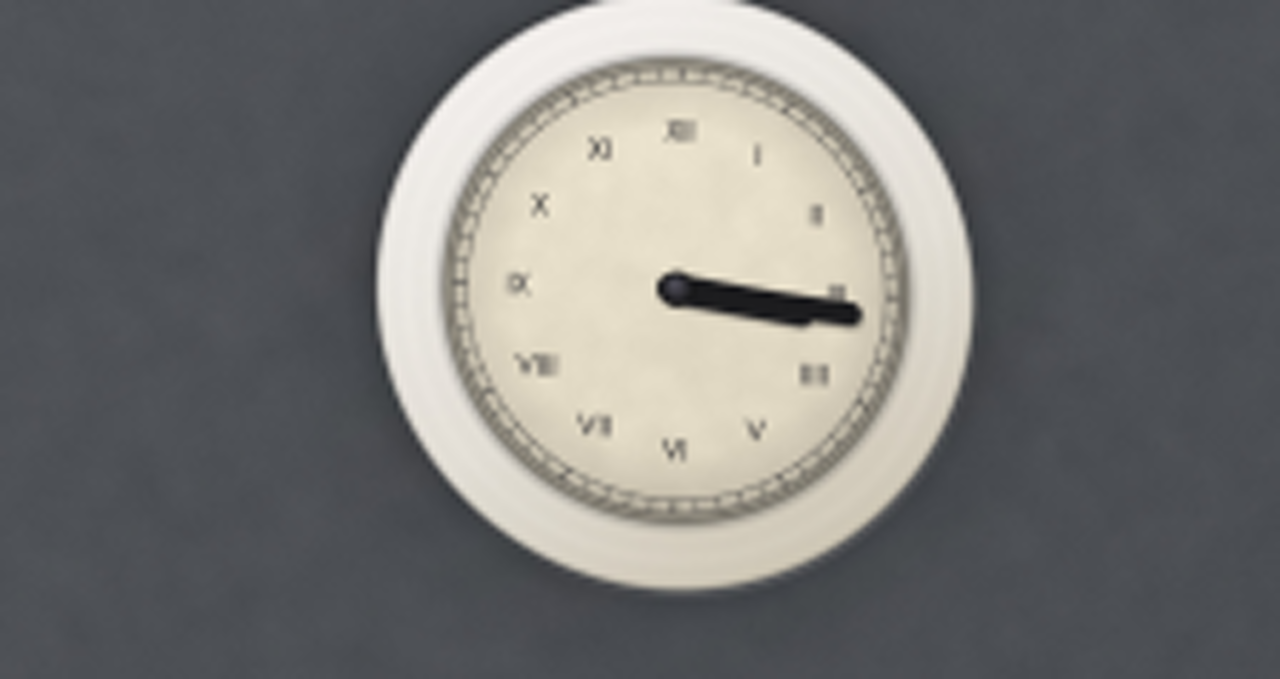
3:16
